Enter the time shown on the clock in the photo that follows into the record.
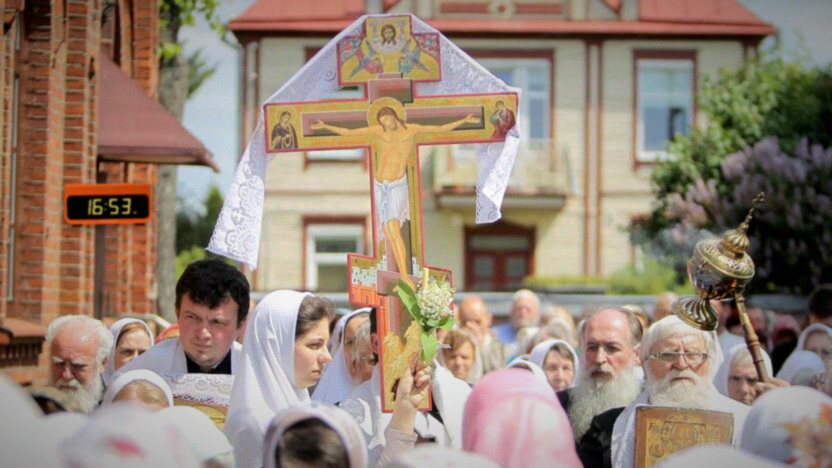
16:53
